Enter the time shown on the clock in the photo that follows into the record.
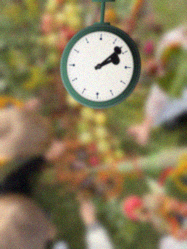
2:08
